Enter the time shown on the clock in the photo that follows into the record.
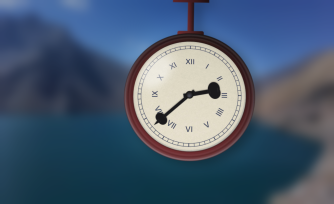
2:38
